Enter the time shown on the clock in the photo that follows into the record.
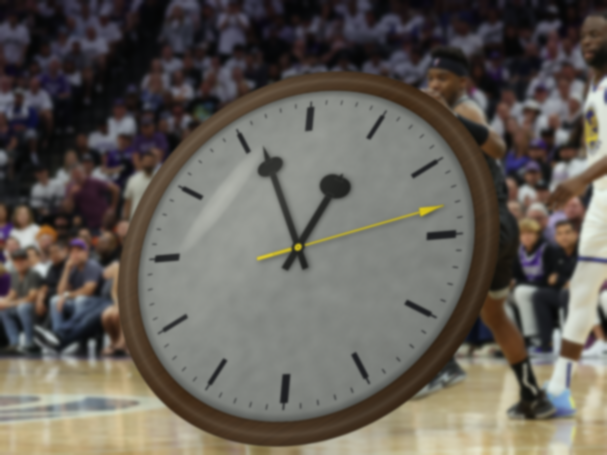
12:56:13
